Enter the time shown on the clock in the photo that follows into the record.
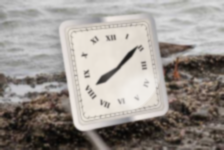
8:09
